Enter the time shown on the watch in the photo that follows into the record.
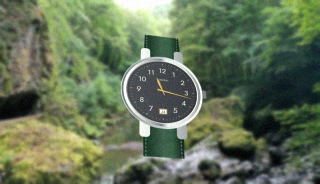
11:17
